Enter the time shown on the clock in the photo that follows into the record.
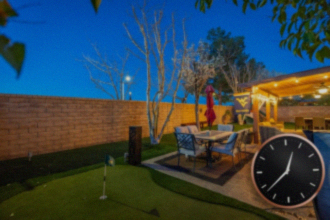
12:38
